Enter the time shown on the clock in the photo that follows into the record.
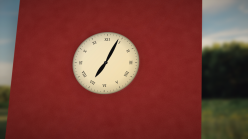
7:04
